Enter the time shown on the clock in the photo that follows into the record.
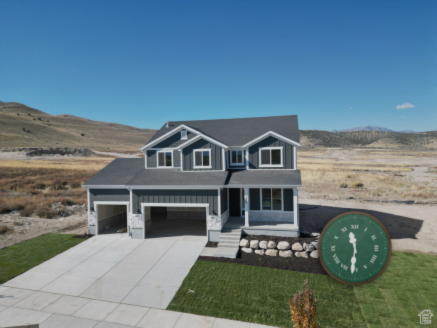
11:31
